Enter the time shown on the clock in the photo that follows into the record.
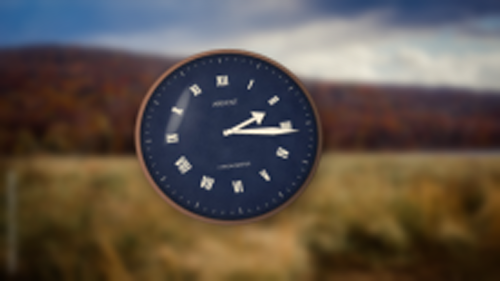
2:16
